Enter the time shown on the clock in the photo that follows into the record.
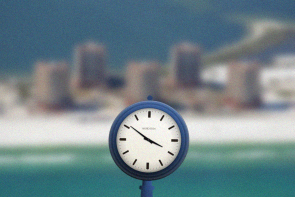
3:51
